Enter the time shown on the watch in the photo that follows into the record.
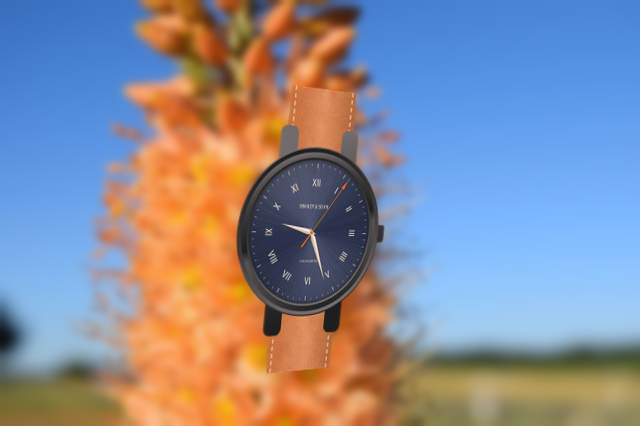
9:26:06
